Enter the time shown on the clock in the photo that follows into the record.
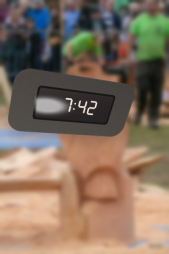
7:42
